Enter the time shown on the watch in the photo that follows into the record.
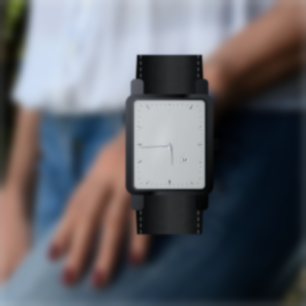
5:44
